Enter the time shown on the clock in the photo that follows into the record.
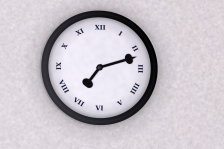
7:12
